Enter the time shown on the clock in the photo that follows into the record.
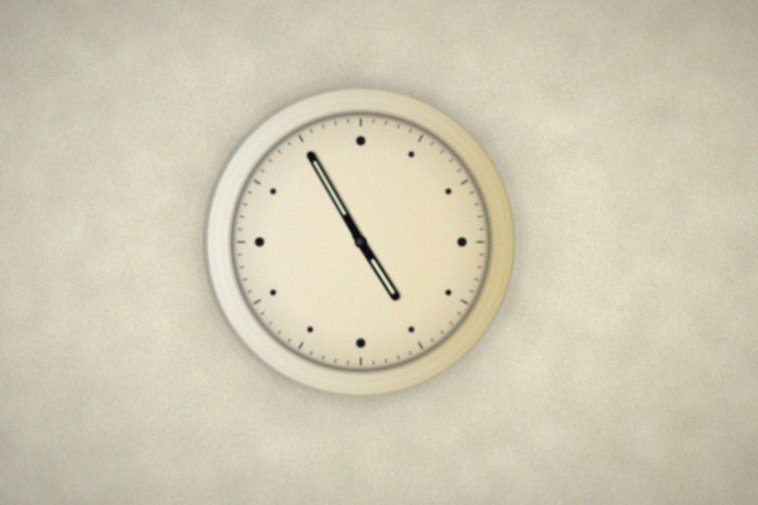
4:55
